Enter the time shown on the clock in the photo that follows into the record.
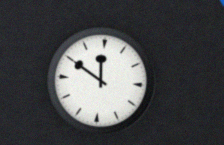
11:50
